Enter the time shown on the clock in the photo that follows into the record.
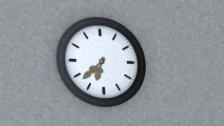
6:38
